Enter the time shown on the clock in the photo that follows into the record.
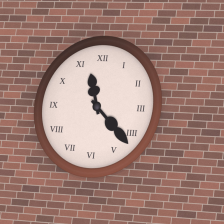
11:22
